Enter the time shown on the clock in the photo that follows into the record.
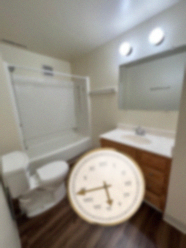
5:44
